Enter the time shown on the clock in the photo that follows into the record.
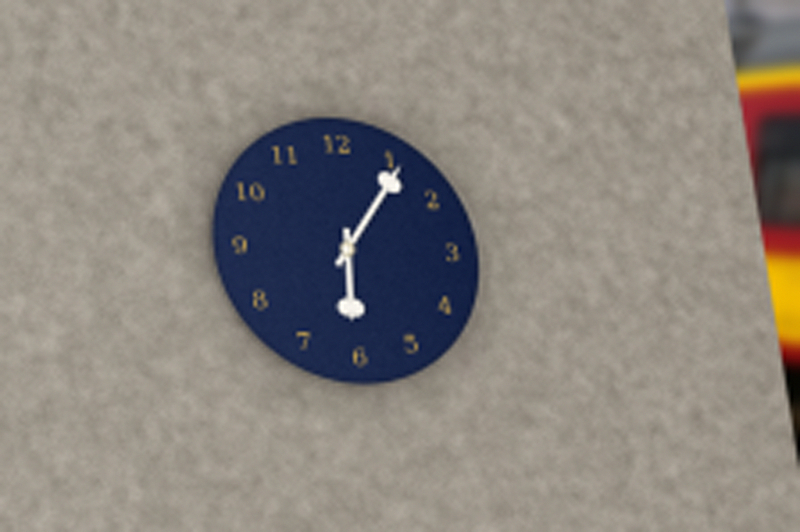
6:06
